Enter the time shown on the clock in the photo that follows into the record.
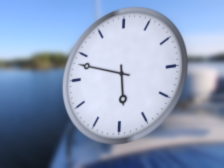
5:48
